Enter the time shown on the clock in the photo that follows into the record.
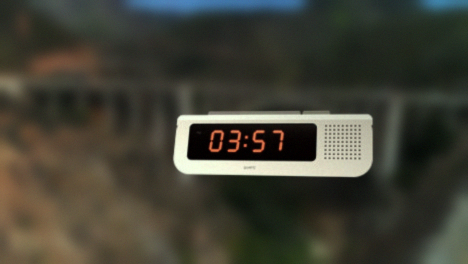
3:57
